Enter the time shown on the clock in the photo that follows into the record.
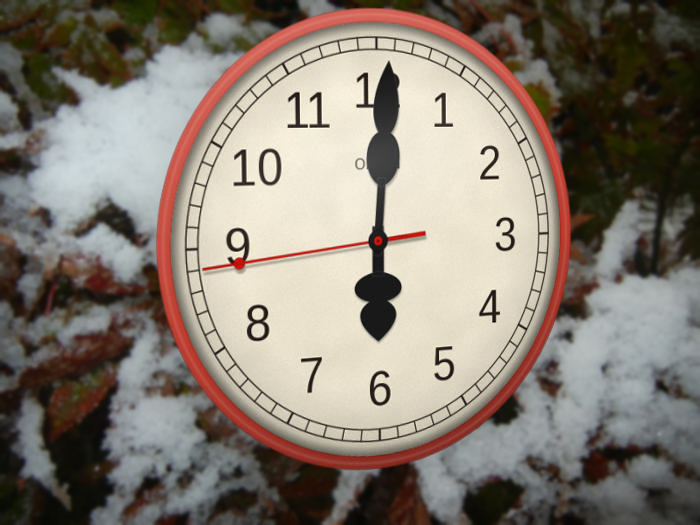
6:00:44
